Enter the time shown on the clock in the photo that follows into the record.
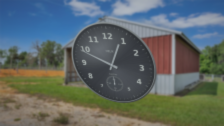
12:49
